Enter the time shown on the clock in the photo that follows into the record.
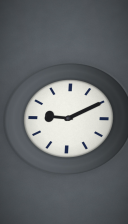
9:10
